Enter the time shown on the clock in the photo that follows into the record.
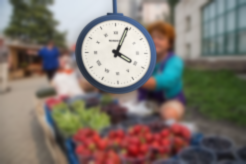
4:04
